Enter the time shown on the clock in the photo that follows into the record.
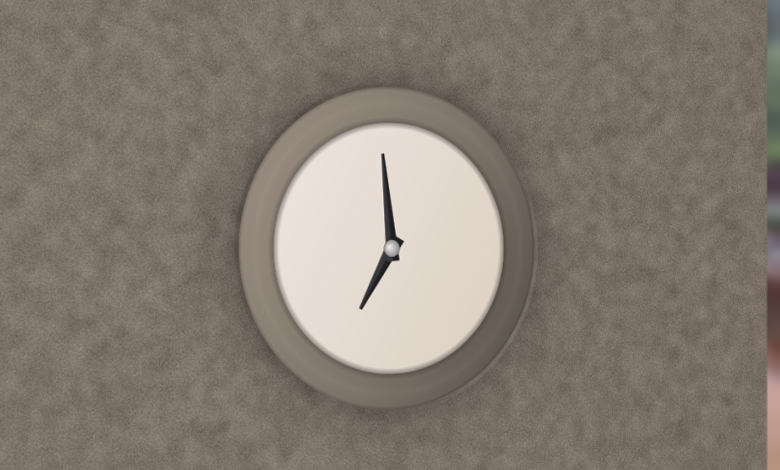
6:59
